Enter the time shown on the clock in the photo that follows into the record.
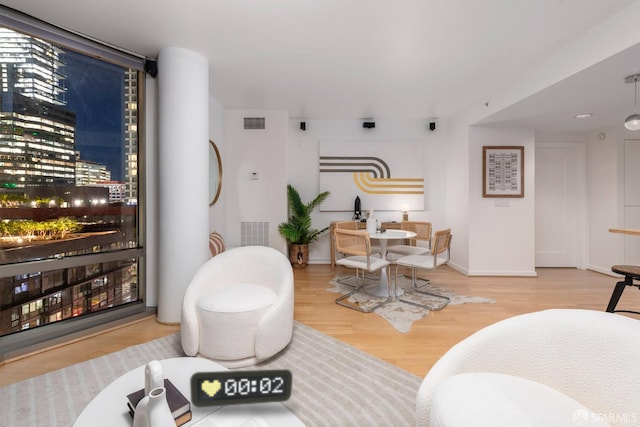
0:02
